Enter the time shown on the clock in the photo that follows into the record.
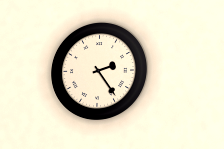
2:24
